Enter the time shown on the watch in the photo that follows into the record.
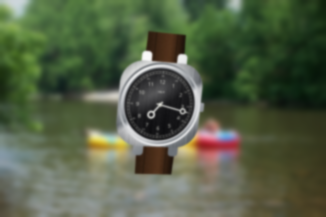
7:17
